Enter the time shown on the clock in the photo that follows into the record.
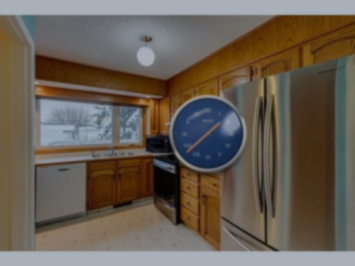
1:38
